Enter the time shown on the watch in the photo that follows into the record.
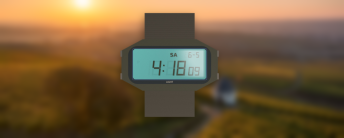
4:18:09
